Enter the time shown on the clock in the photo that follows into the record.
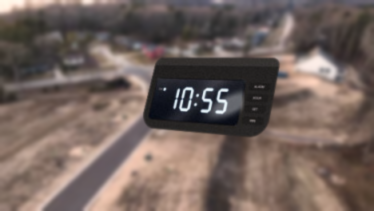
10:55
